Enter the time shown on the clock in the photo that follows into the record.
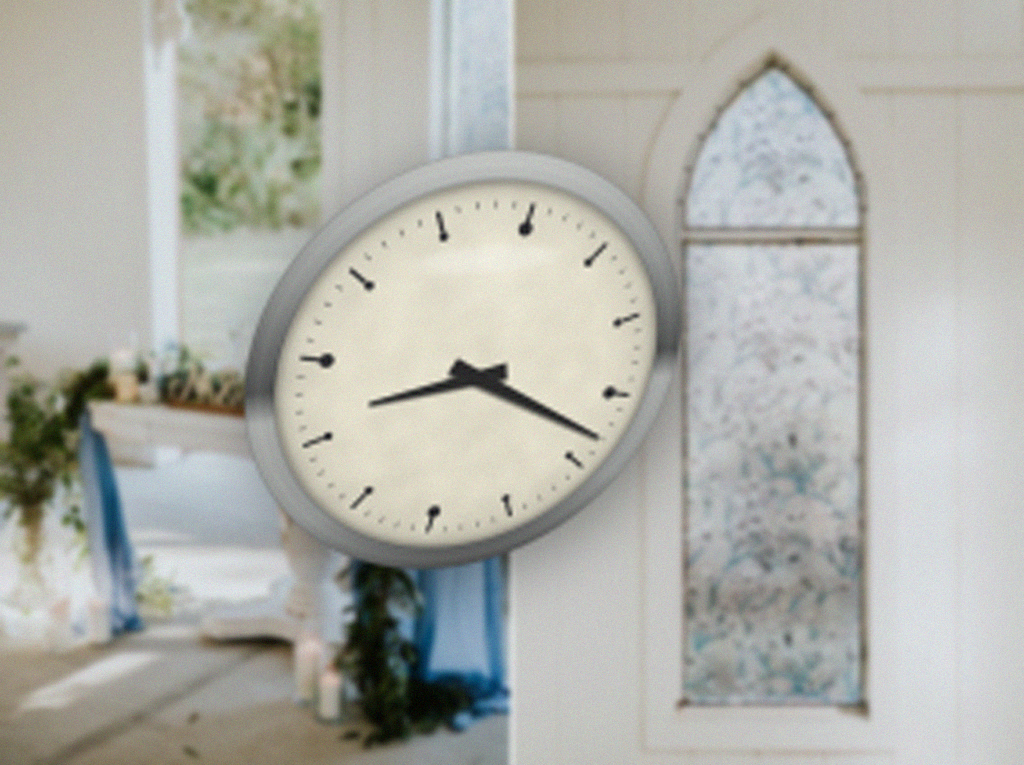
8:18
